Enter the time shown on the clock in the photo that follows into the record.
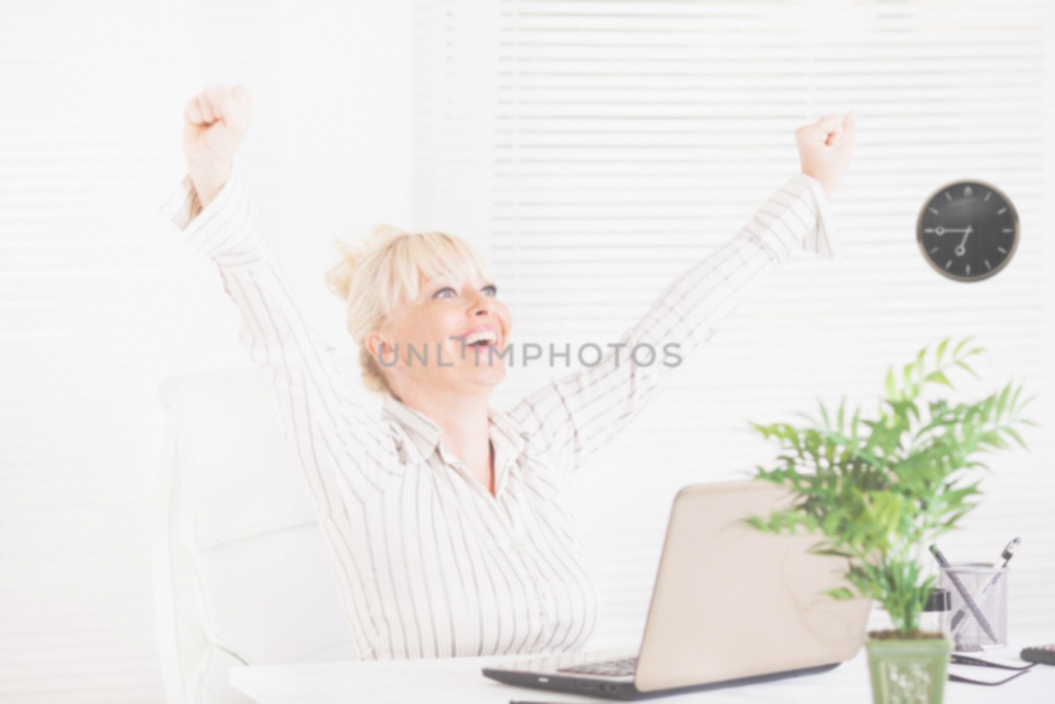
6:45
